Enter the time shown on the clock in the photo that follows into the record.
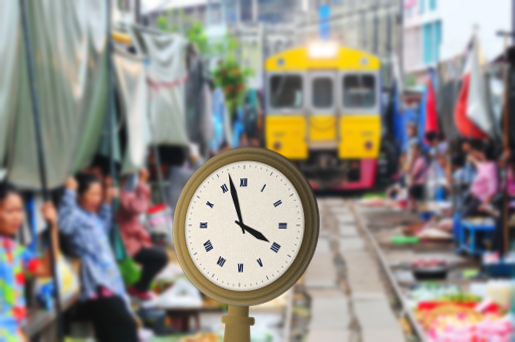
3:57
